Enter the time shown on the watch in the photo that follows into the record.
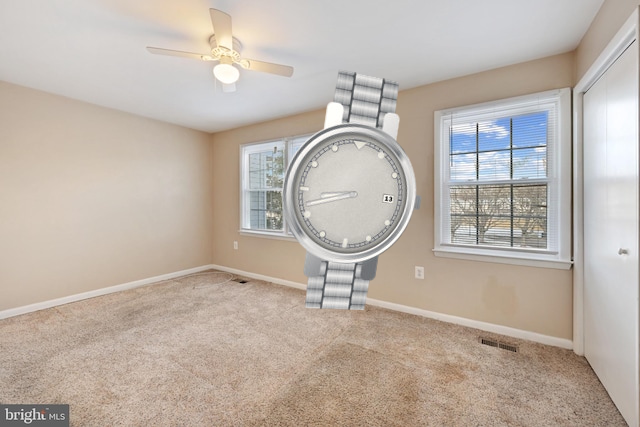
8:42
